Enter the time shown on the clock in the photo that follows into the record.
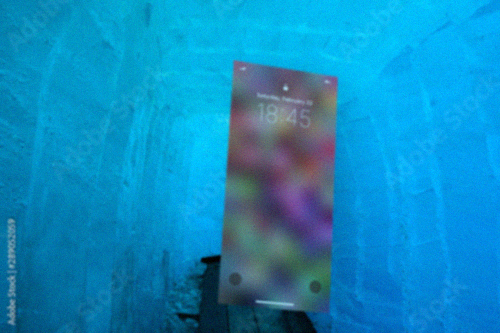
18:45
